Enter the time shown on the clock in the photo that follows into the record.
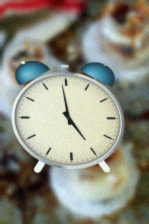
4:59
